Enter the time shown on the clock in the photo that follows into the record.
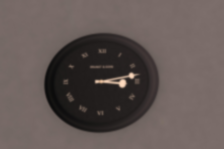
3:13
